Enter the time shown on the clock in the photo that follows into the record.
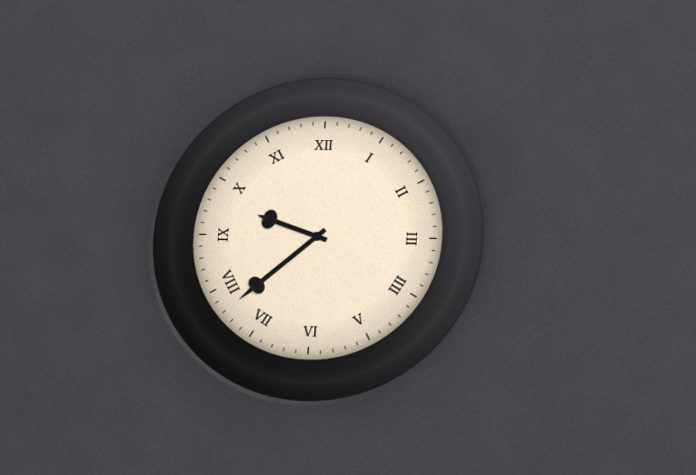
9:38
